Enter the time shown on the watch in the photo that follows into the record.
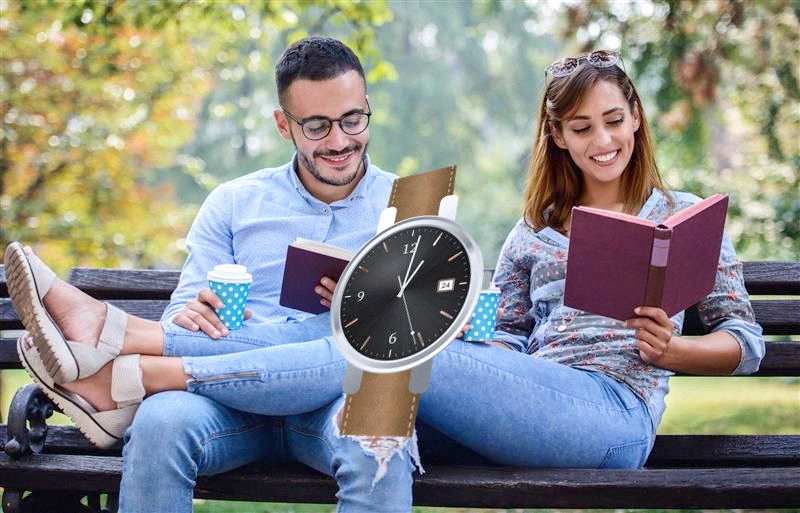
1:01:26
